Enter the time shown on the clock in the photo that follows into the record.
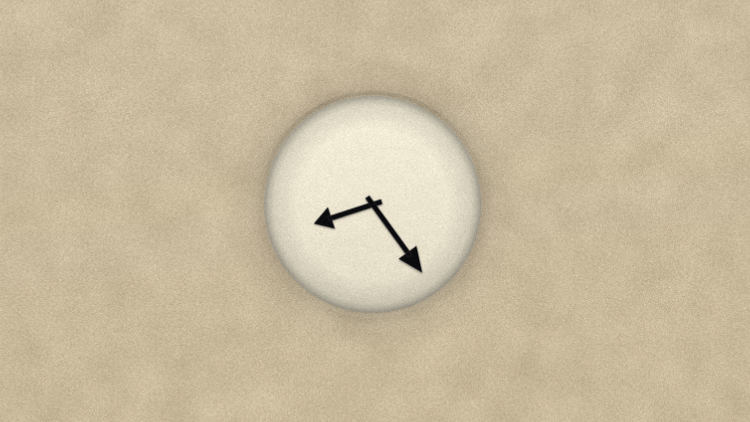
8:24
